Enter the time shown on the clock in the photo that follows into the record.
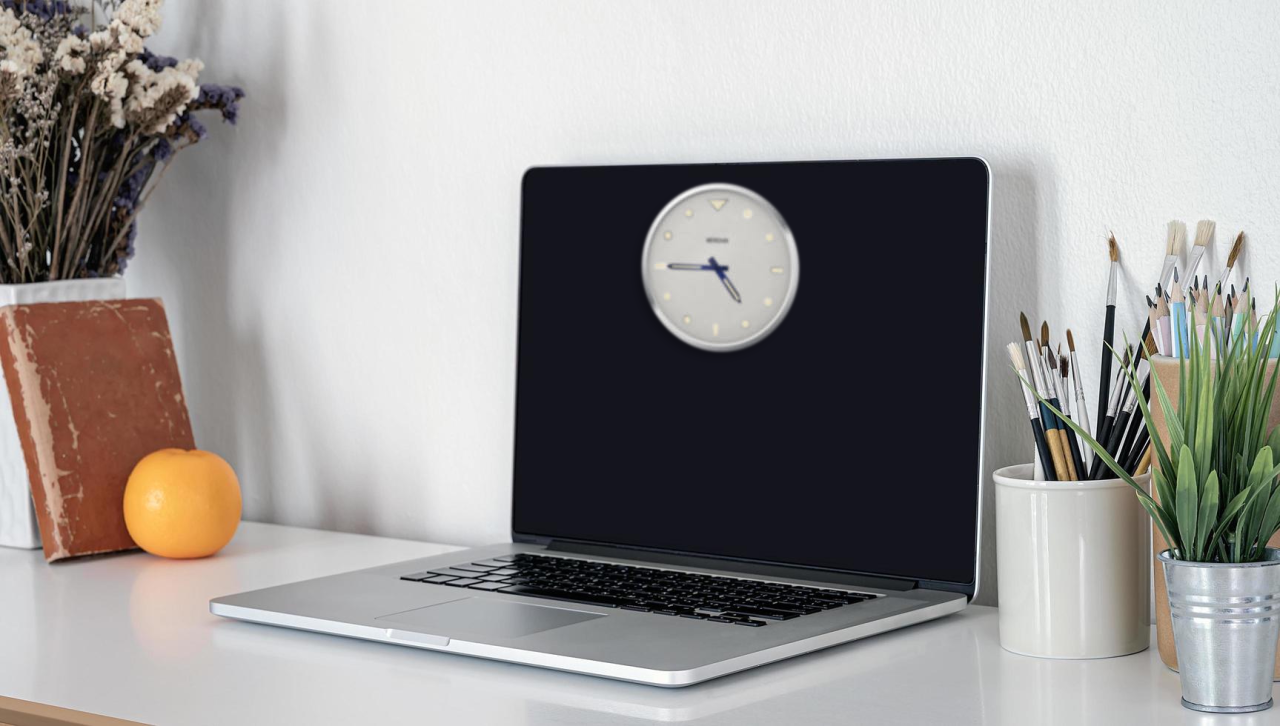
4:45
